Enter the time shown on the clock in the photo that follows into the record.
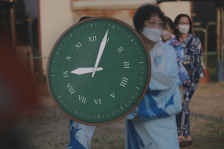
9:04
